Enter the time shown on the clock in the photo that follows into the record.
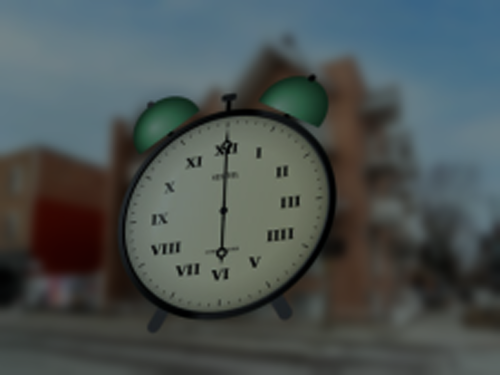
6:00
